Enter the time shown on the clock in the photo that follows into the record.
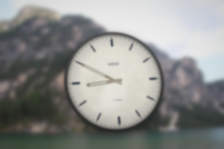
8:50
